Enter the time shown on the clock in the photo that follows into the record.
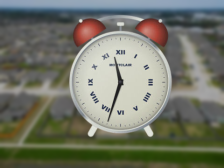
11:33
